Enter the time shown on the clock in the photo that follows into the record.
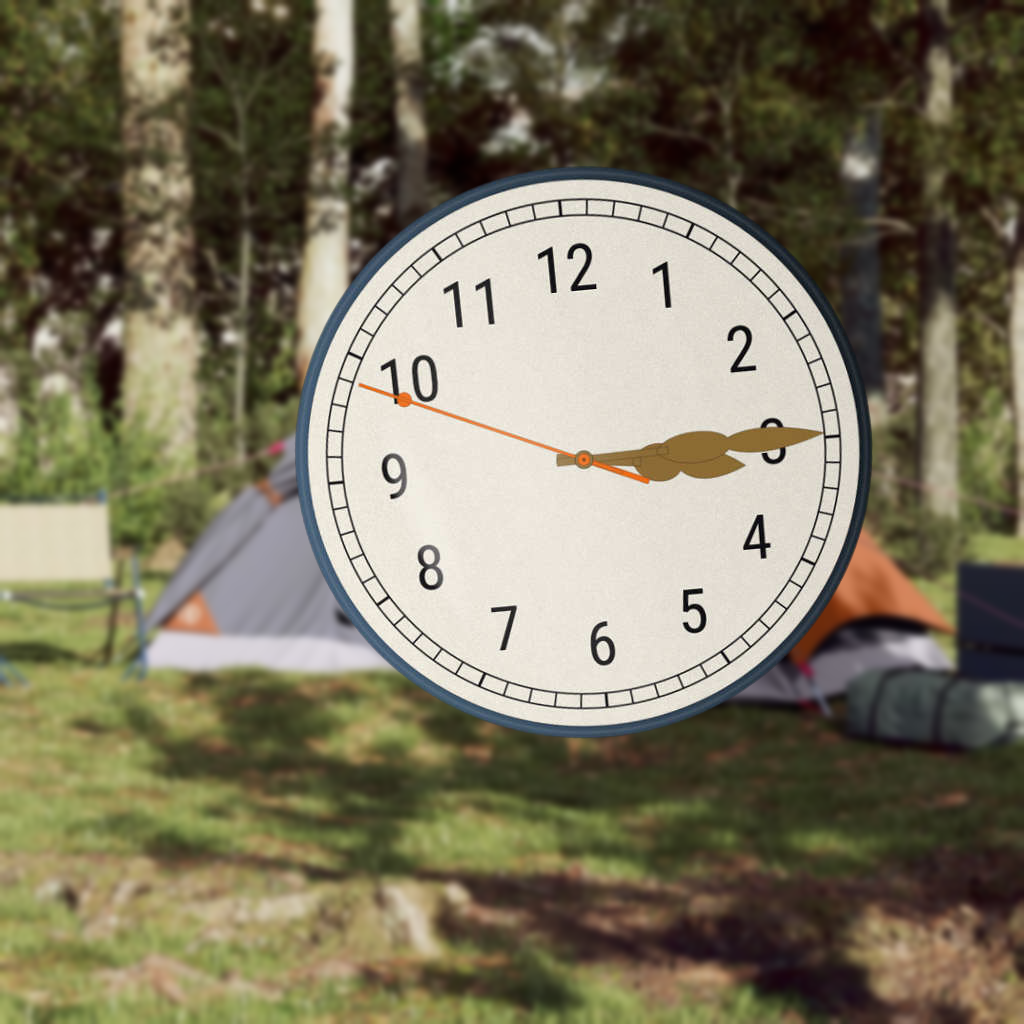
3:14:49
